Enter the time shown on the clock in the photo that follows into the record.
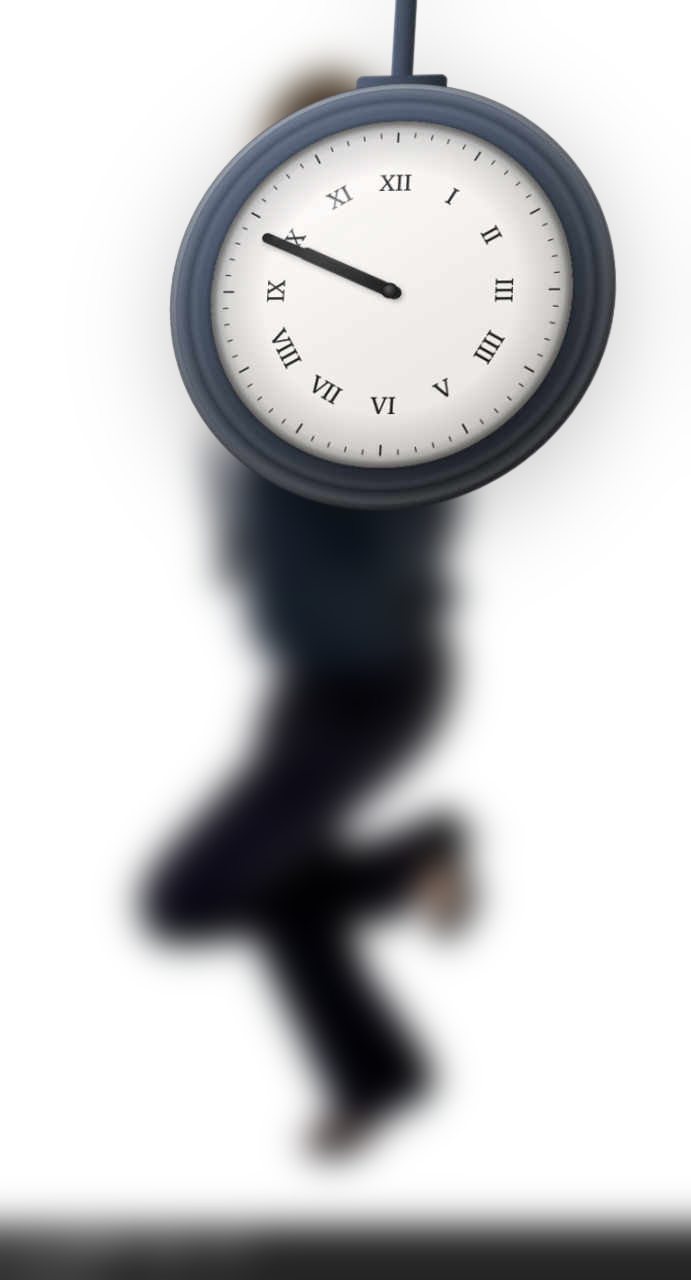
9:49
